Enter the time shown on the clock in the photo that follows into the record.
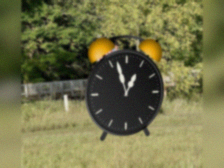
12:57
